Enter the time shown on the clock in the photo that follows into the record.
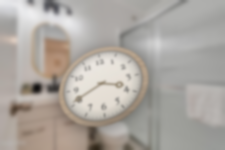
3:41
